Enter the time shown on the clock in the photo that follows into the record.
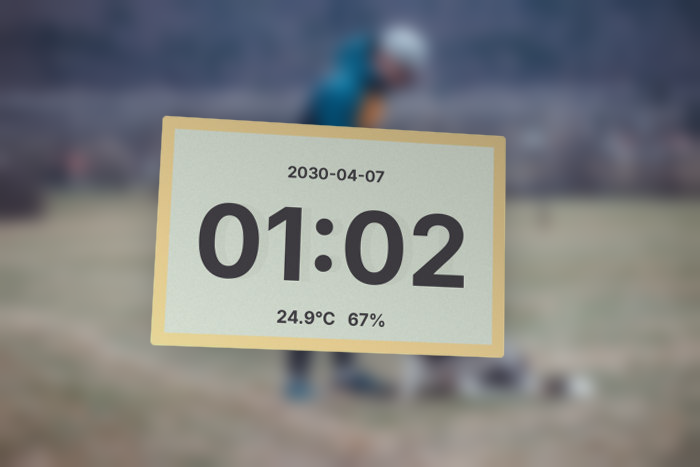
1:02
